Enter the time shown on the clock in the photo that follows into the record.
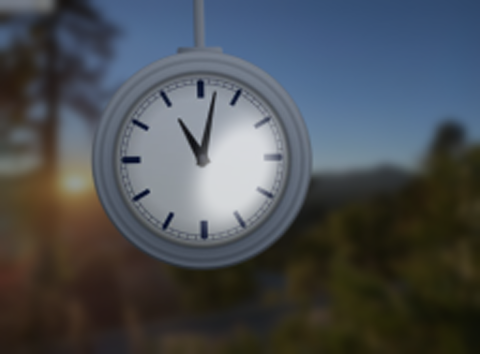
11:02
